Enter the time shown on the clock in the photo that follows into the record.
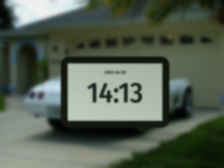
14:13
